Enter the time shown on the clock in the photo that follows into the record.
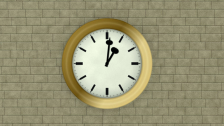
1:01
